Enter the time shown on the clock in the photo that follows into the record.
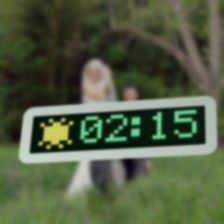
2:15
